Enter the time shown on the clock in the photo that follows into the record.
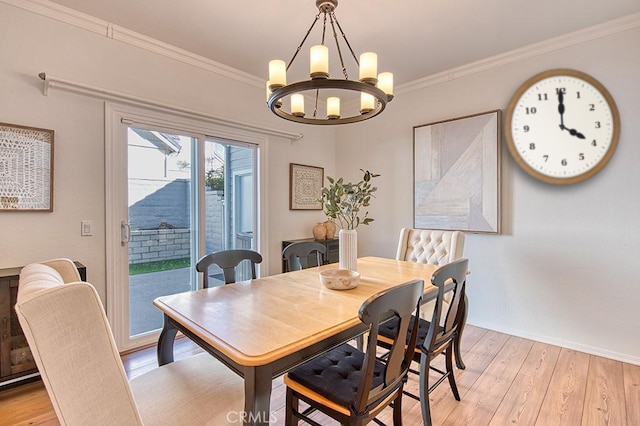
4:00
